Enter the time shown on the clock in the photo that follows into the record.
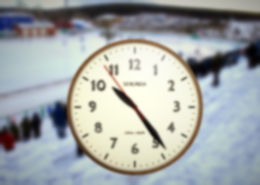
10:23:54
